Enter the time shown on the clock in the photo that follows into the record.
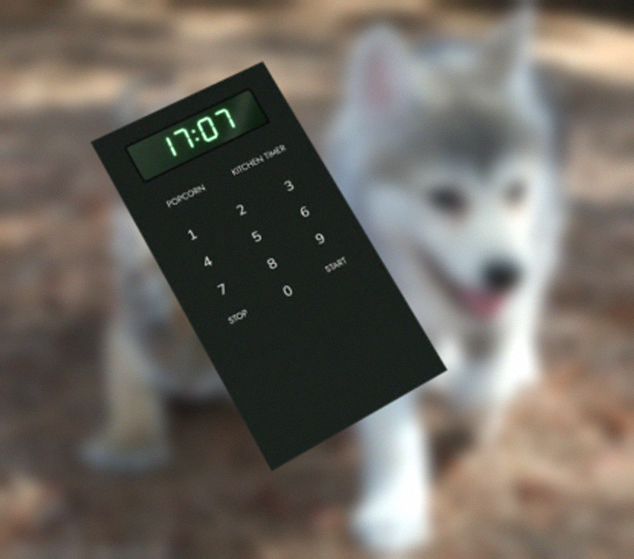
17:07
